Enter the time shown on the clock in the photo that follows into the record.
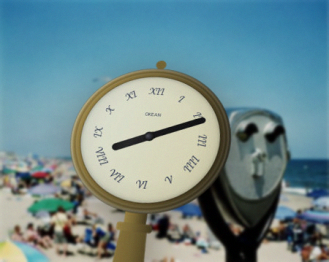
8:11
